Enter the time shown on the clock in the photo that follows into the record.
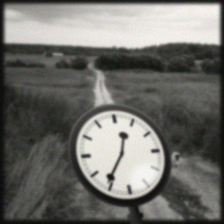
12:36
